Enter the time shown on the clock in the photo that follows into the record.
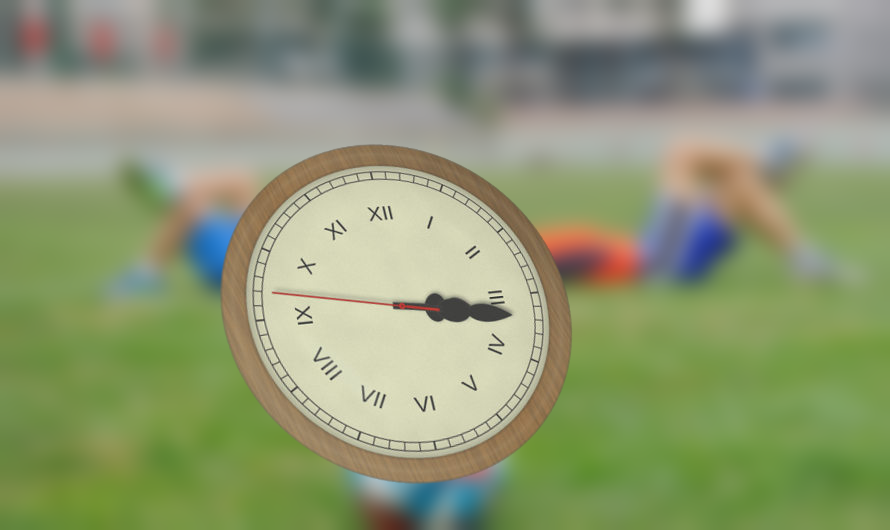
3:16:47
